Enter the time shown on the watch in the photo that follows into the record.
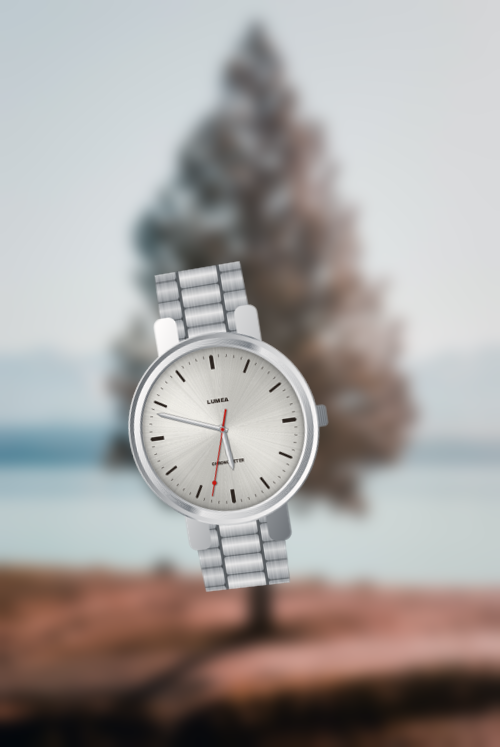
5:48:33
